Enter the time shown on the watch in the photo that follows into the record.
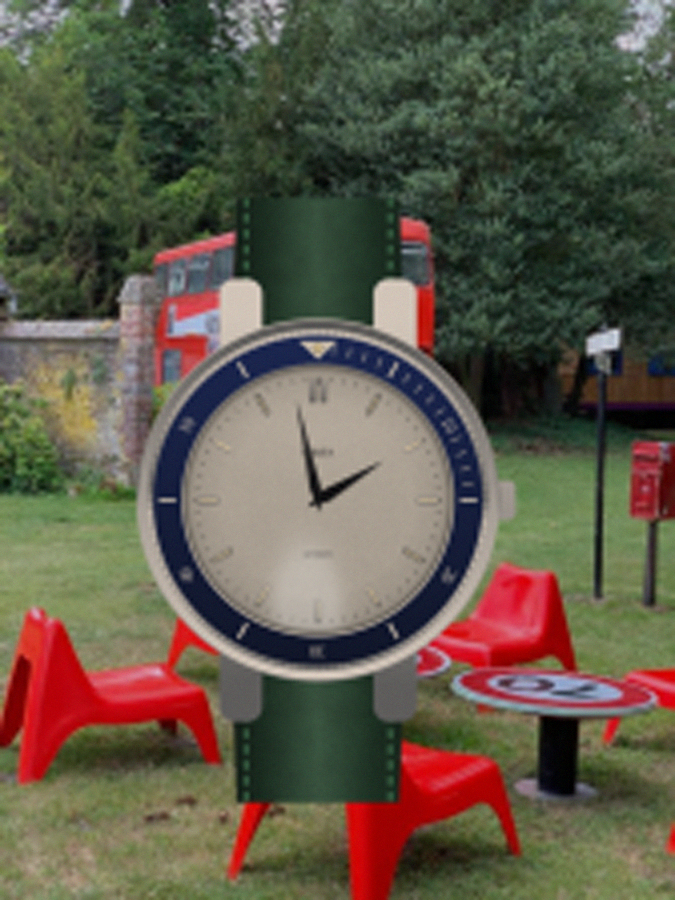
1:58
